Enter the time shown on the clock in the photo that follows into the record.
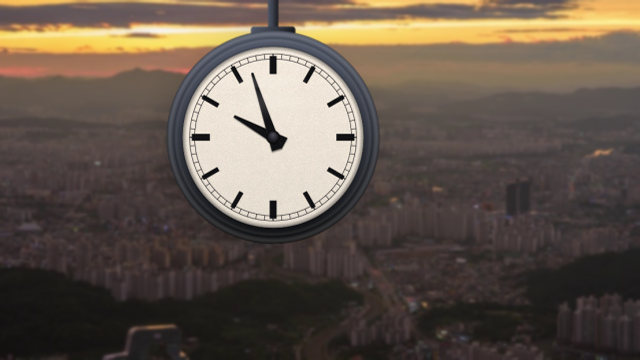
9:57
